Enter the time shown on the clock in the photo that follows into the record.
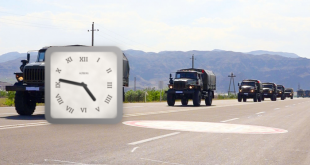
4:47
